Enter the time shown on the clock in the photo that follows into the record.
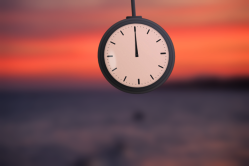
12:00
